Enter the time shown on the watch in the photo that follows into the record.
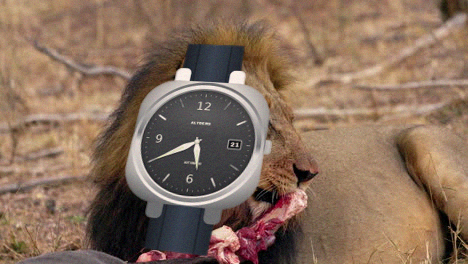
5:40
